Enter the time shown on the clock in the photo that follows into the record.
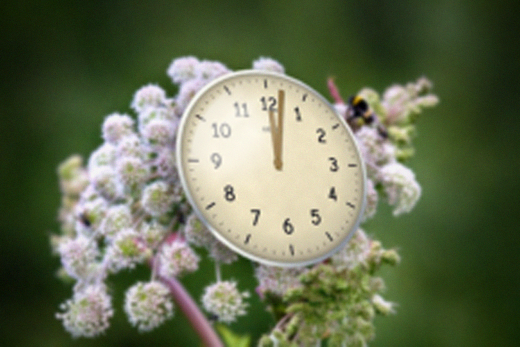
12:02
